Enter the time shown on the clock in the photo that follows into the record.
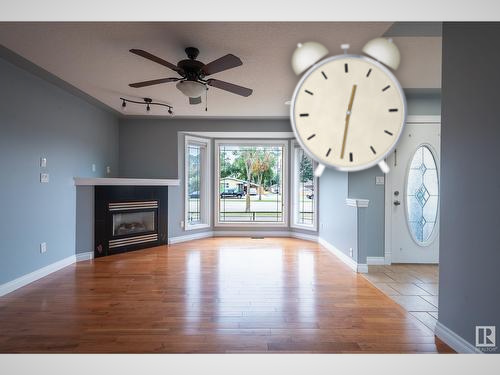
12:32
